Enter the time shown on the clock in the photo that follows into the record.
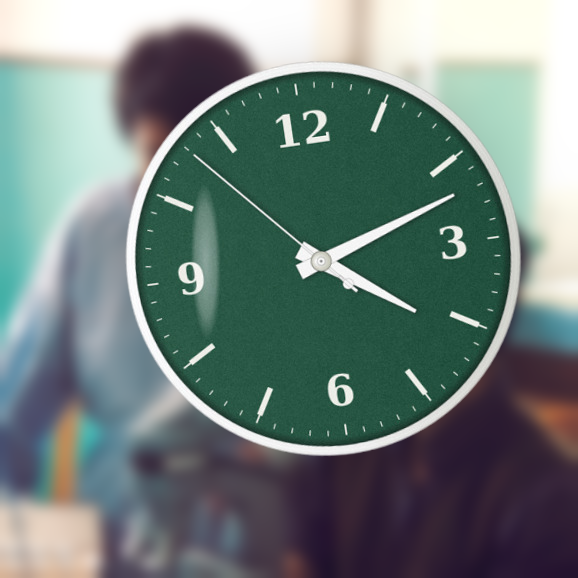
4:11:53
